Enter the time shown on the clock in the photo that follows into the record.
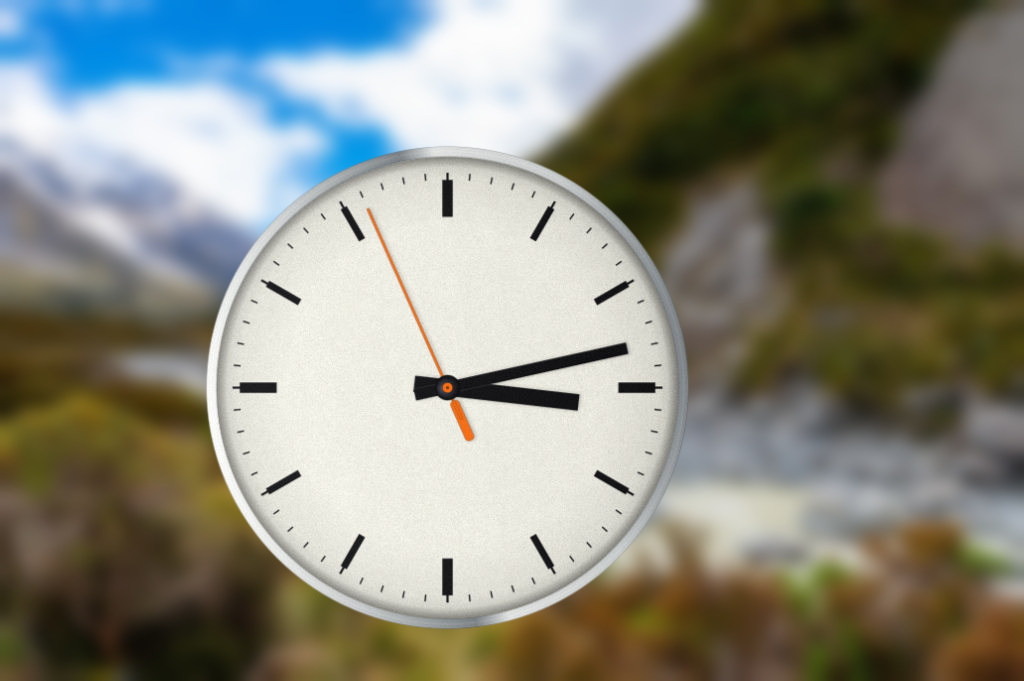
3:12:56
